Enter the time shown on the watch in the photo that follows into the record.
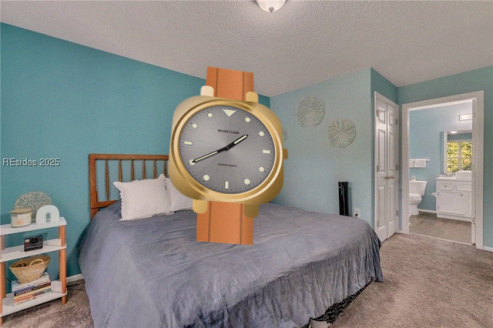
1:40
